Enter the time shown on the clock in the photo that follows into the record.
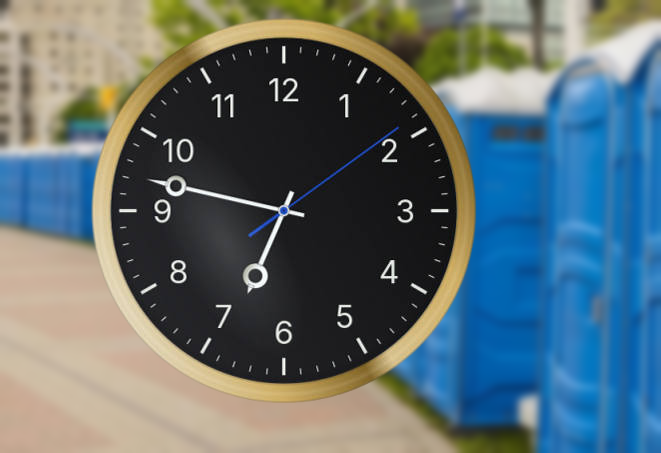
6:47:09
